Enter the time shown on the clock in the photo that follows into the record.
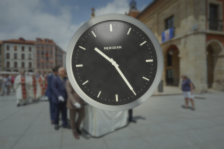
10:25
